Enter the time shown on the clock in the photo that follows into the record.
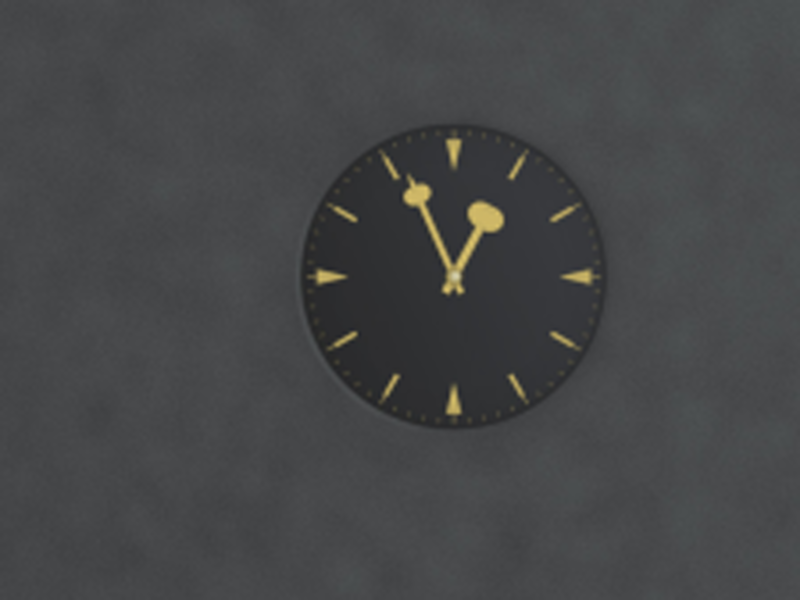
12:56
